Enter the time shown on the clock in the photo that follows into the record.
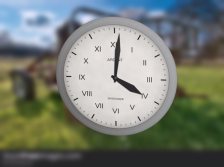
4:01
